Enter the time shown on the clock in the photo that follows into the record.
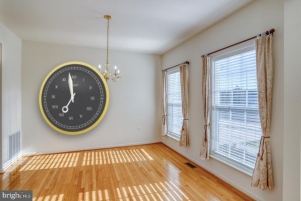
6:58
